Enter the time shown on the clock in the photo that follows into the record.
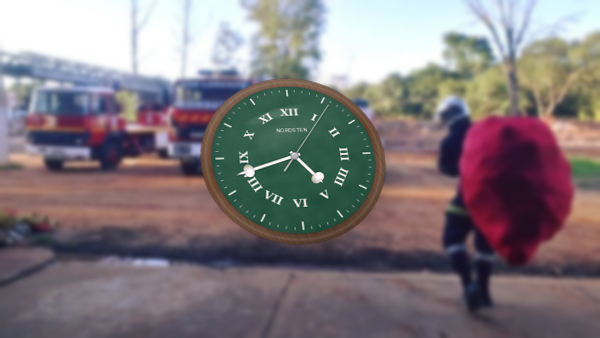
4:42:06
